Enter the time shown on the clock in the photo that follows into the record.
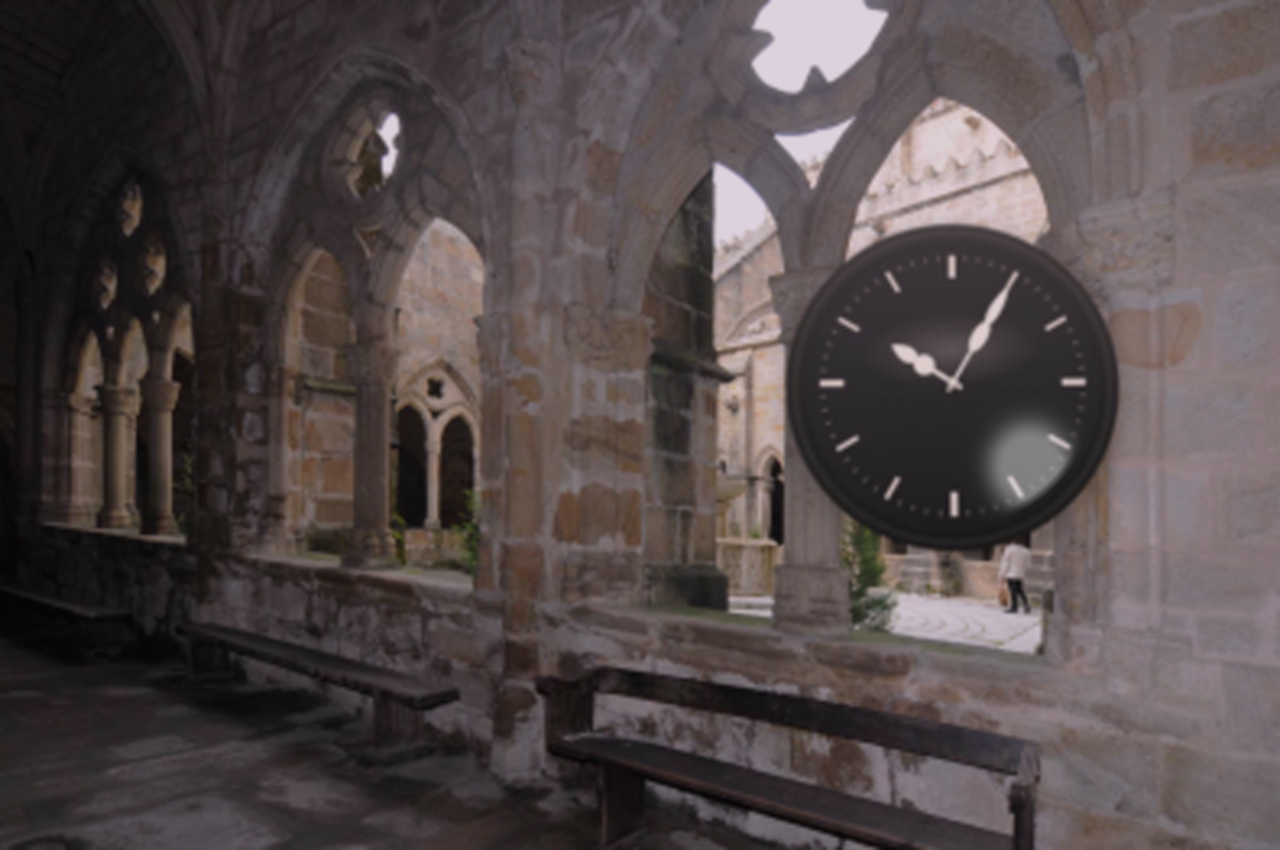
10:05
